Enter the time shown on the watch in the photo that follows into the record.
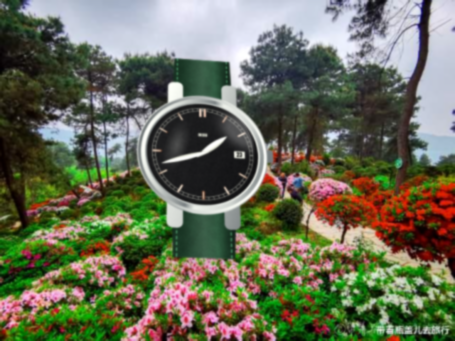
1:42
